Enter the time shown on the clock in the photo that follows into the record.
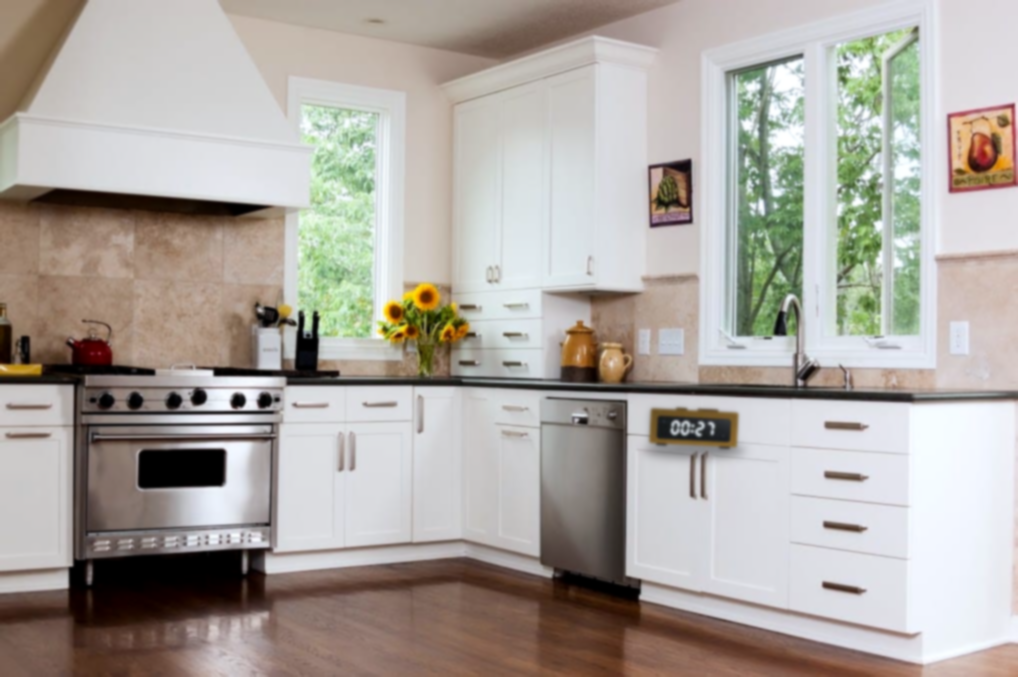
0:27
